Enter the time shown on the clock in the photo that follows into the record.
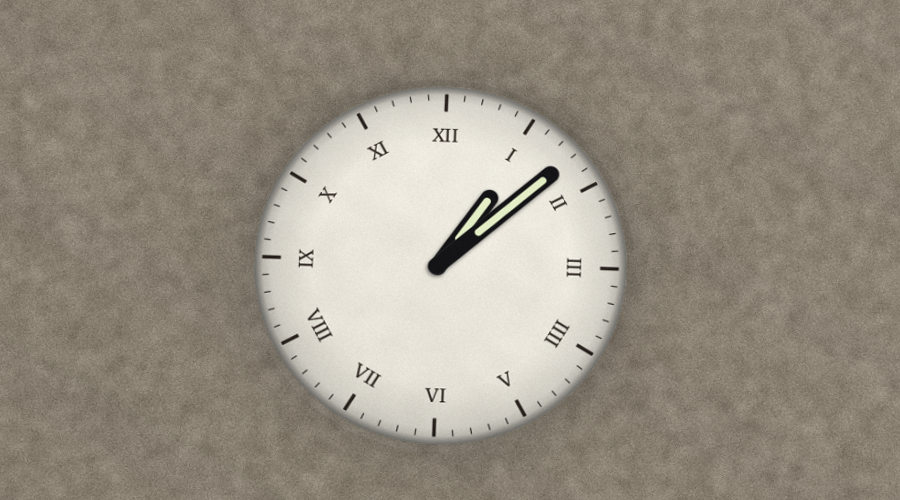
1:08
